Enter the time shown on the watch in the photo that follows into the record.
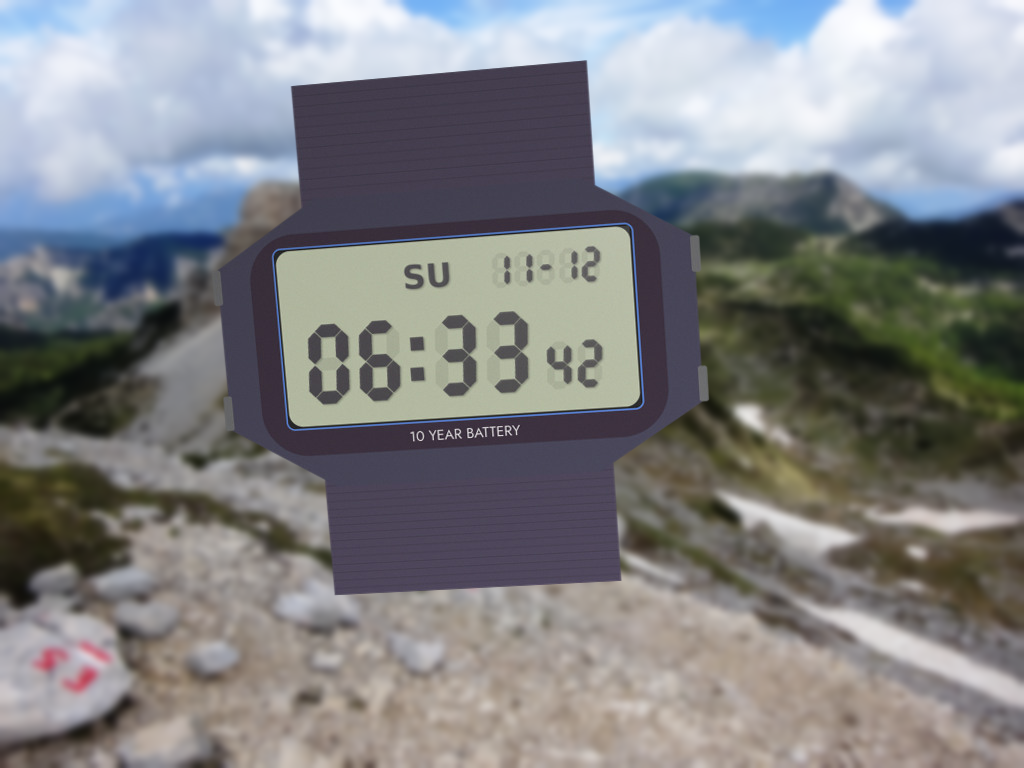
6:33:42
